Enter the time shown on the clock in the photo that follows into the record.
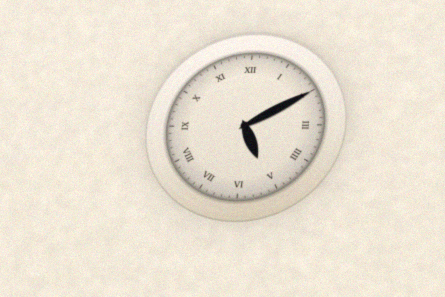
5:10
